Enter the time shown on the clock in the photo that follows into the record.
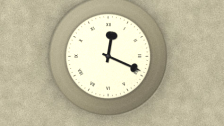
12:19
